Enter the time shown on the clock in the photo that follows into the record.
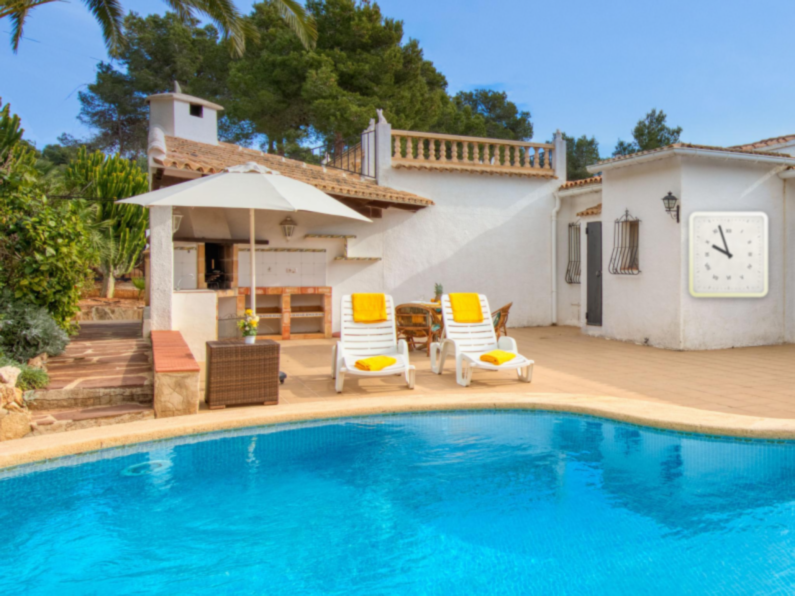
9:57
